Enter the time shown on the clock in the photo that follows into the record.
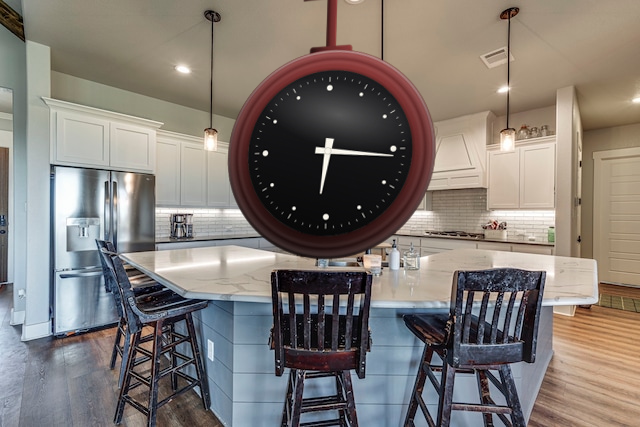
6:16
